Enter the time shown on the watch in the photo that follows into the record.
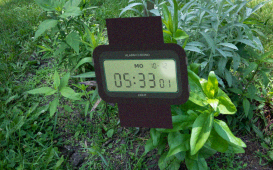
5:33:01
